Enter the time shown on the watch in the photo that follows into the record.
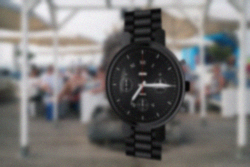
7:15
